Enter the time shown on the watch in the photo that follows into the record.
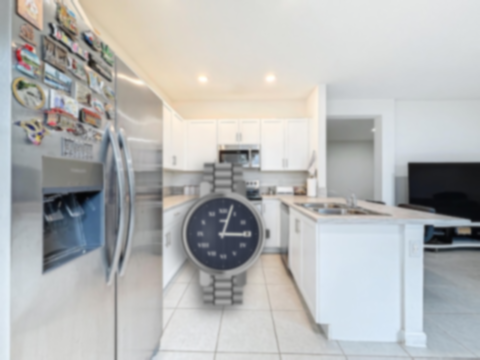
3:03
